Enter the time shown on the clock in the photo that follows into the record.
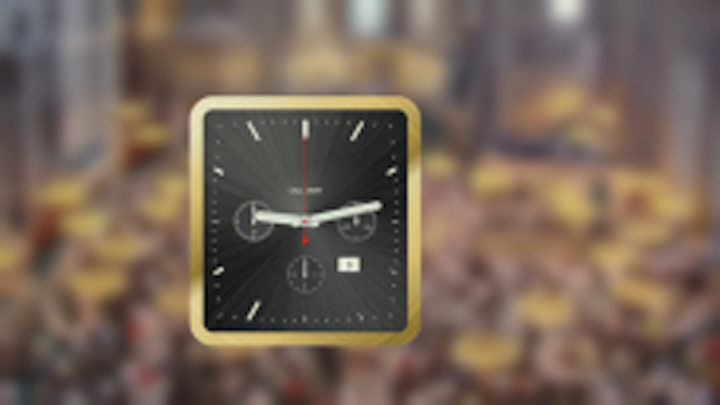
9:13
